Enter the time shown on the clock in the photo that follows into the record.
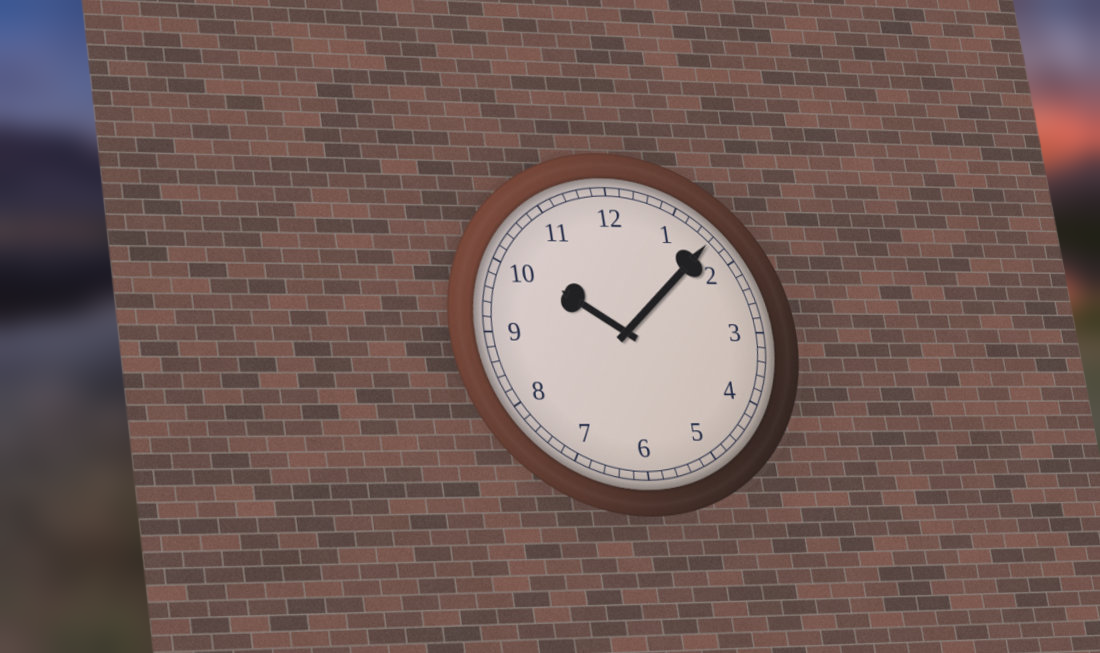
10:08
